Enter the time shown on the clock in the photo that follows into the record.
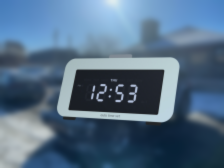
12:53
